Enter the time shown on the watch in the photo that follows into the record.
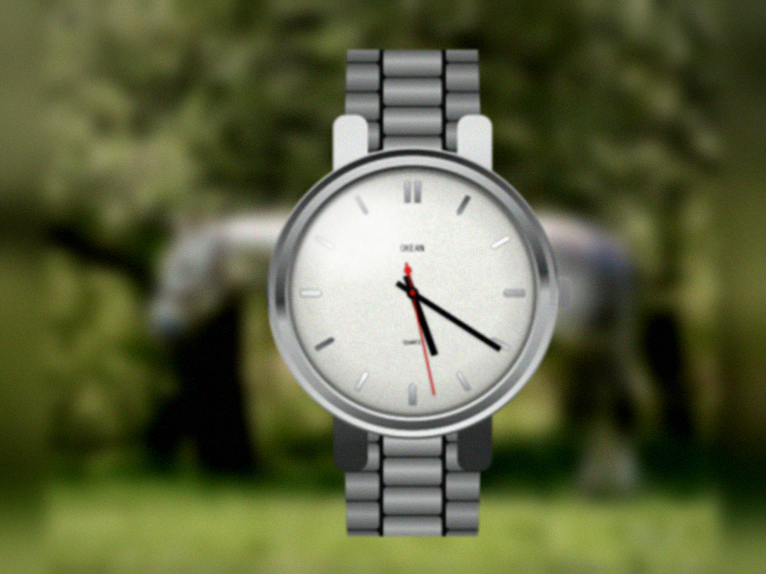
5:20:28
